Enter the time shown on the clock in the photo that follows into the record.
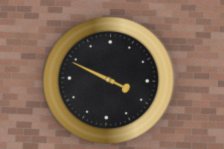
3:49
